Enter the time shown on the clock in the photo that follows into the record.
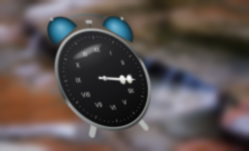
3:16
